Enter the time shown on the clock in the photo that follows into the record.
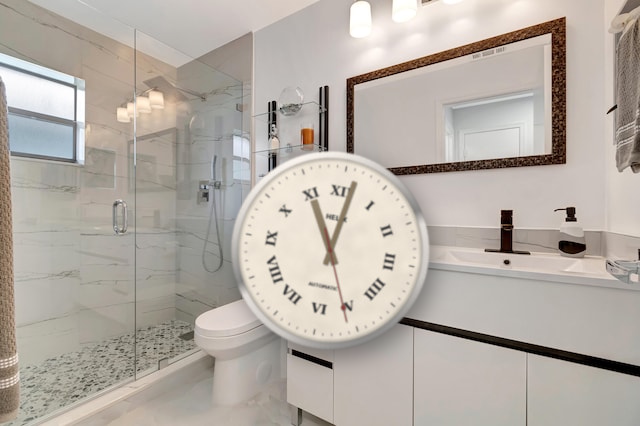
11:01:26
